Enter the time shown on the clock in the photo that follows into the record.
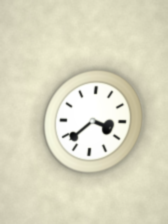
3:38
